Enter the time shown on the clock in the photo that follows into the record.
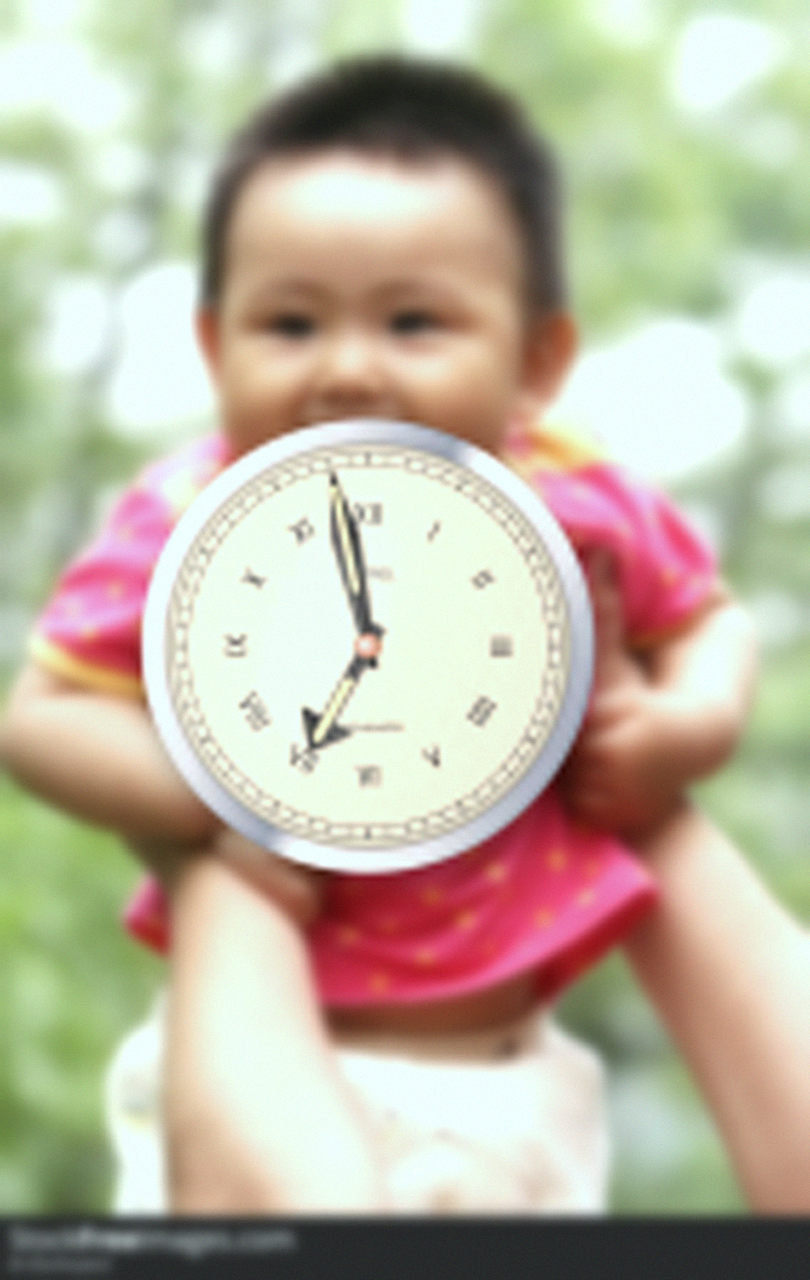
6:58
